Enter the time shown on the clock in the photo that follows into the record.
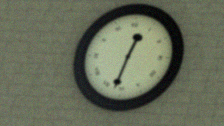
12:32
